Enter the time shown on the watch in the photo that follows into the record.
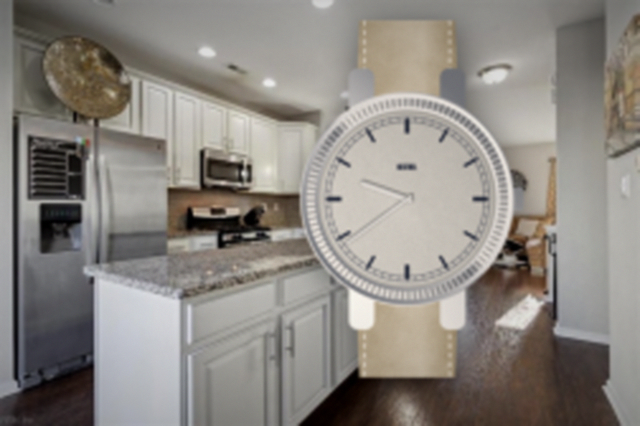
9:39
